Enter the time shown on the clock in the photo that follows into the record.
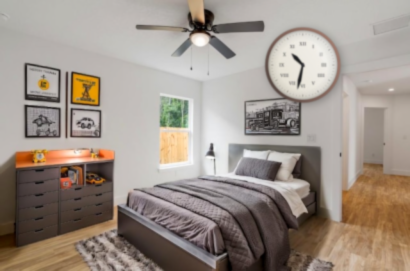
10:32
